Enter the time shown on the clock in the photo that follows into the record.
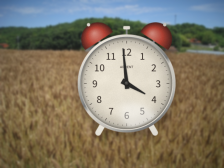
3:59
